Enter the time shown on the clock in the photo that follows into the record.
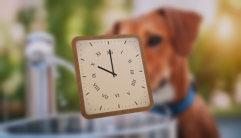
10:00
